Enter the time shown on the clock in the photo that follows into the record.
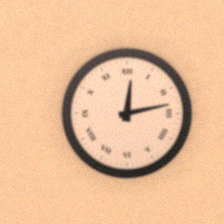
12:13
